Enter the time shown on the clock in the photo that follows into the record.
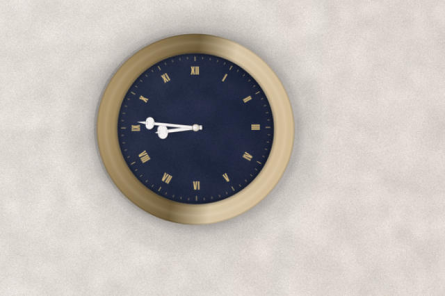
8:46
